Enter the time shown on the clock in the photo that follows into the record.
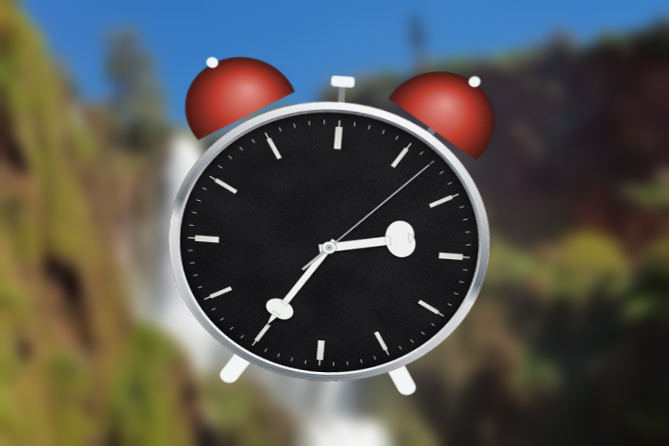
2:35:07
